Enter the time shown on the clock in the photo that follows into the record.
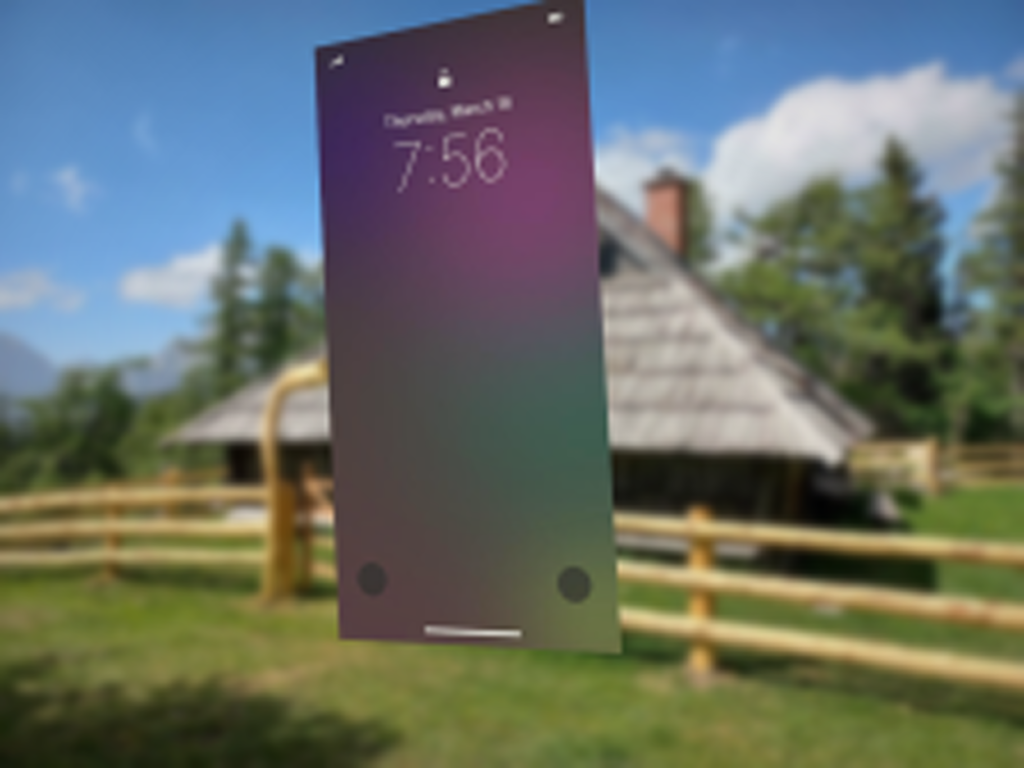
7:56
